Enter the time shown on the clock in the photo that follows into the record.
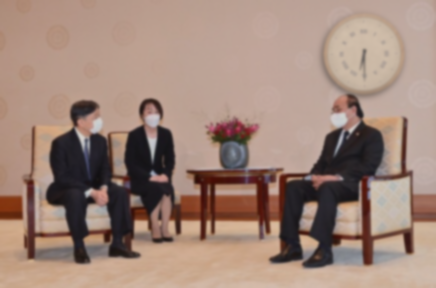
6:30
